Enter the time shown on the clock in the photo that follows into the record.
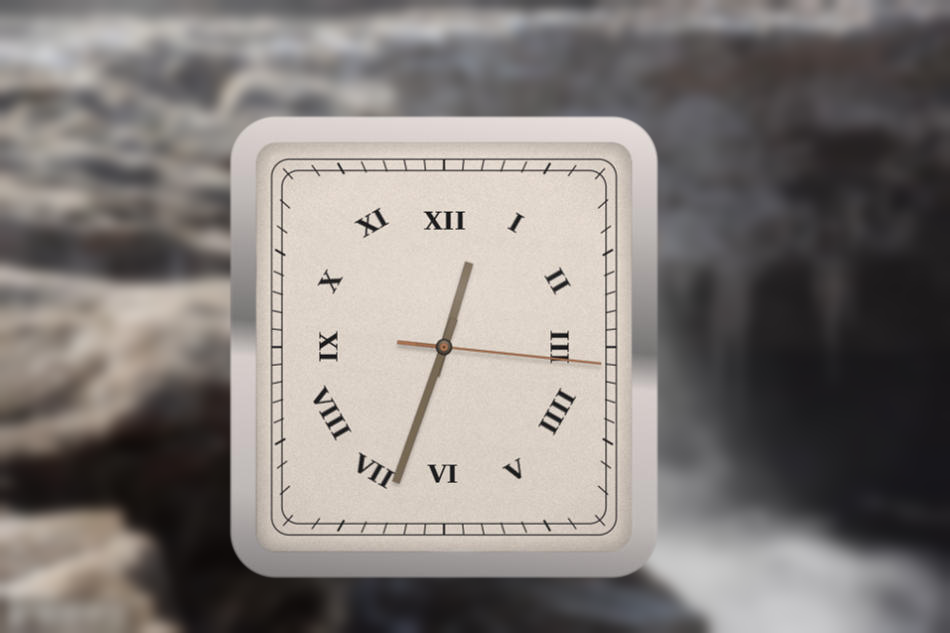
12:33:16
